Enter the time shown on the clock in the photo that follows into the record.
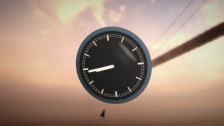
8:44
